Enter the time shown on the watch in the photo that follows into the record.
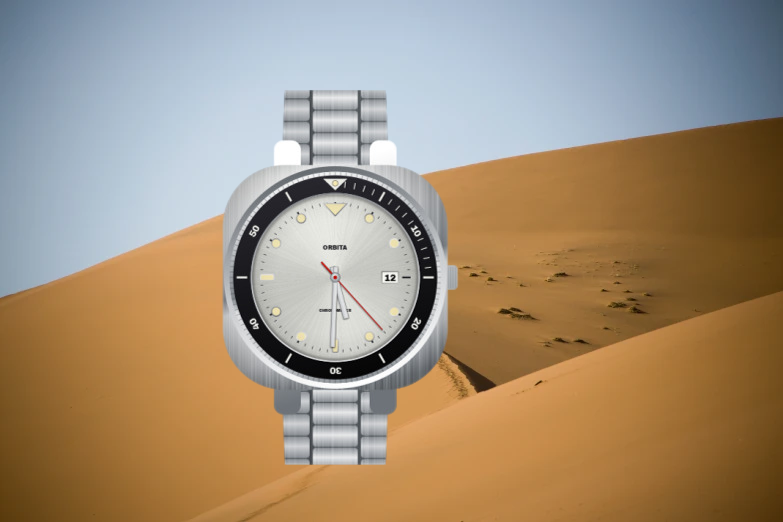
5:30:23
